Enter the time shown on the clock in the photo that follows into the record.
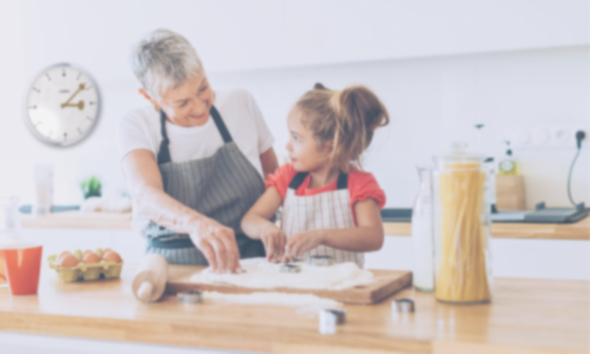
3:08
